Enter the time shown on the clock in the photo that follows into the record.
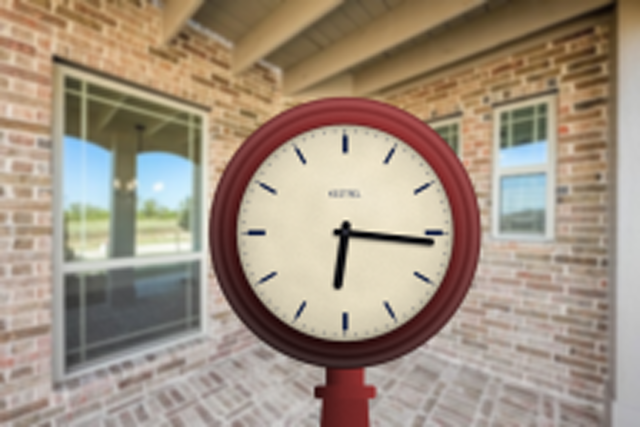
6:16
